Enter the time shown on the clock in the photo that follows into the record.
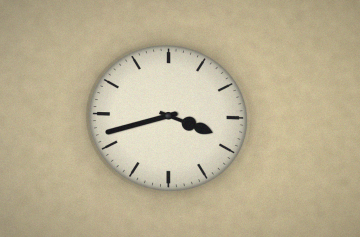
3:42
